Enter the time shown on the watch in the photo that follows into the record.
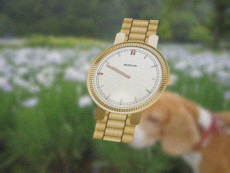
9:49
